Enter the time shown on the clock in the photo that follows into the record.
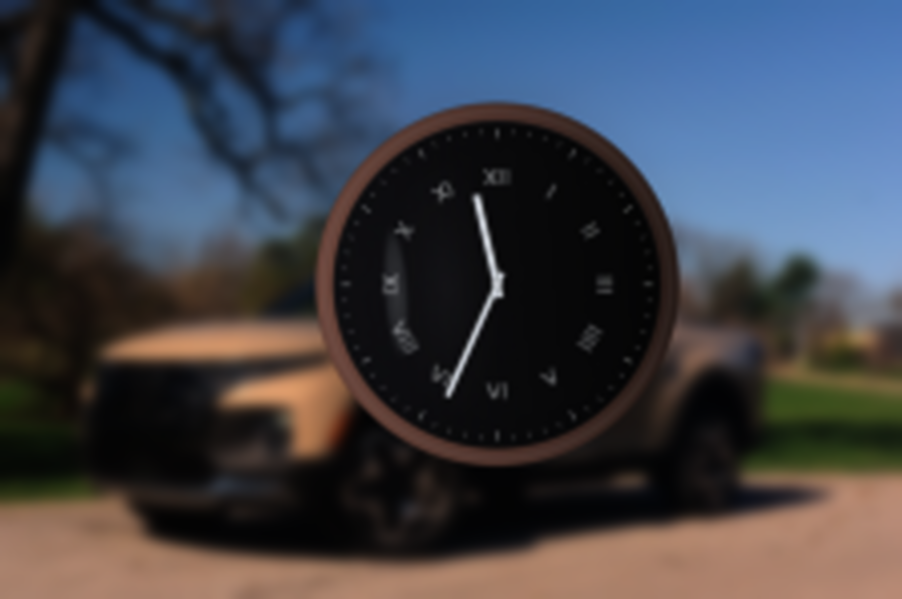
11:34
